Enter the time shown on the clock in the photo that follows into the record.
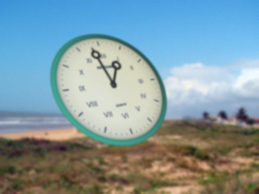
12:58
